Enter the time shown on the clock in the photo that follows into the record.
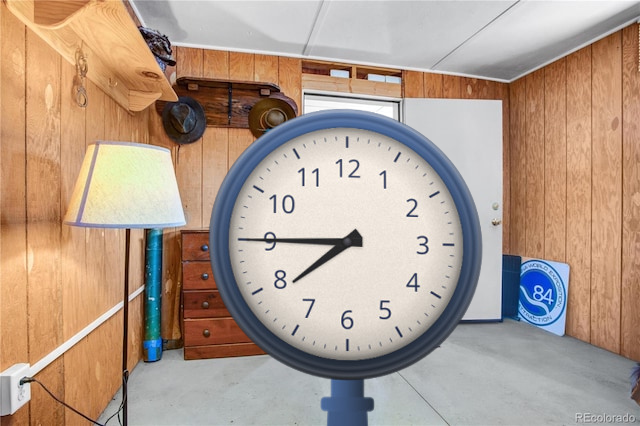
7:45
